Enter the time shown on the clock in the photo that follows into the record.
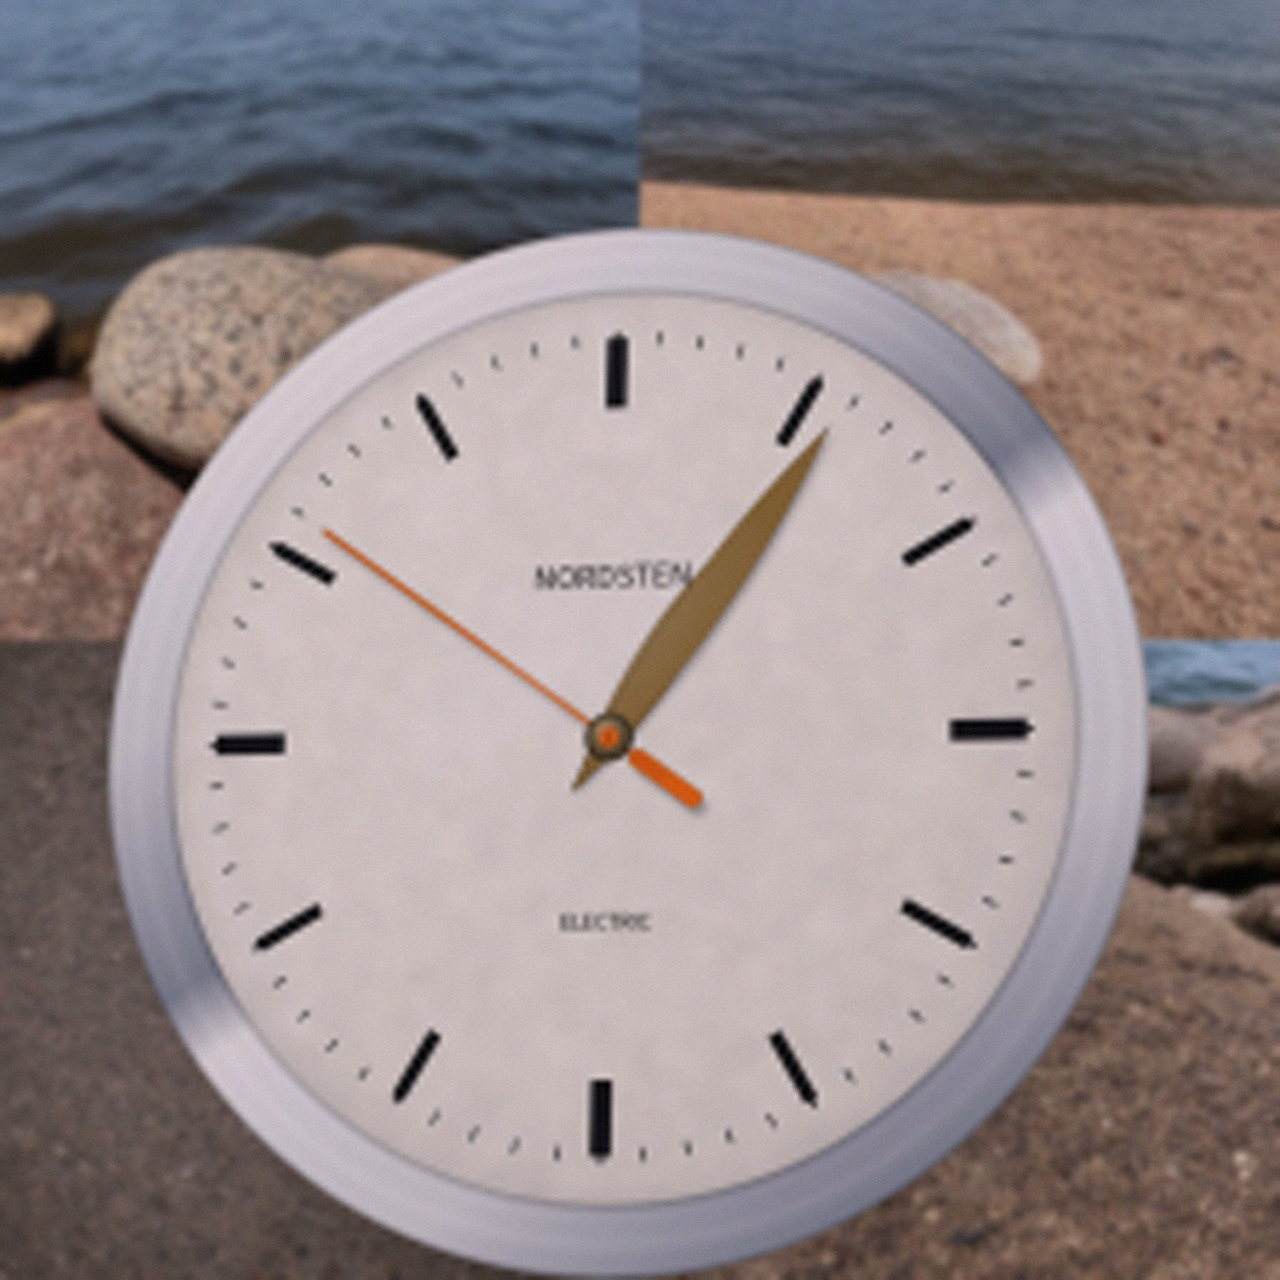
1:05:51
